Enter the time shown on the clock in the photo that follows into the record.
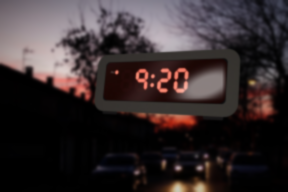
9:20
